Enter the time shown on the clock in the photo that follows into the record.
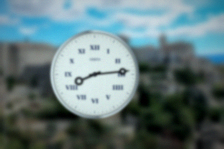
8:14
